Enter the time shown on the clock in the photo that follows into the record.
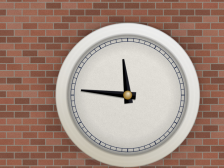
11:46
